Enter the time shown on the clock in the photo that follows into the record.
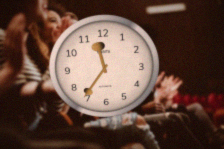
11:36
